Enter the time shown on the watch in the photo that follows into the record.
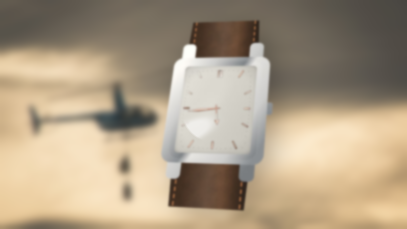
5:44
